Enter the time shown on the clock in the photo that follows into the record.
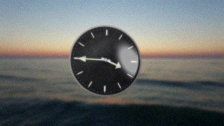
3:45
